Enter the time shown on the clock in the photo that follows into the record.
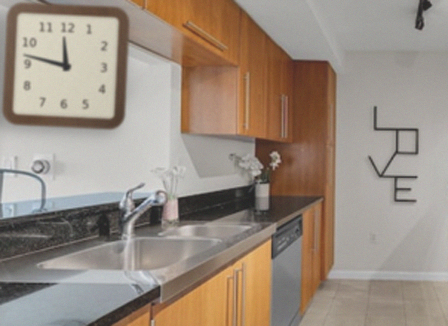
11:47
